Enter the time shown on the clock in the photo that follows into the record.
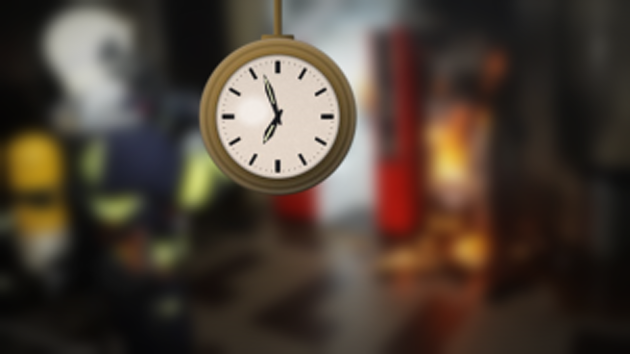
6:57
